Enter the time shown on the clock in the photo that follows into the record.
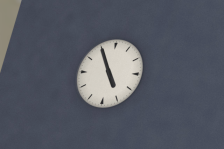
4:55
